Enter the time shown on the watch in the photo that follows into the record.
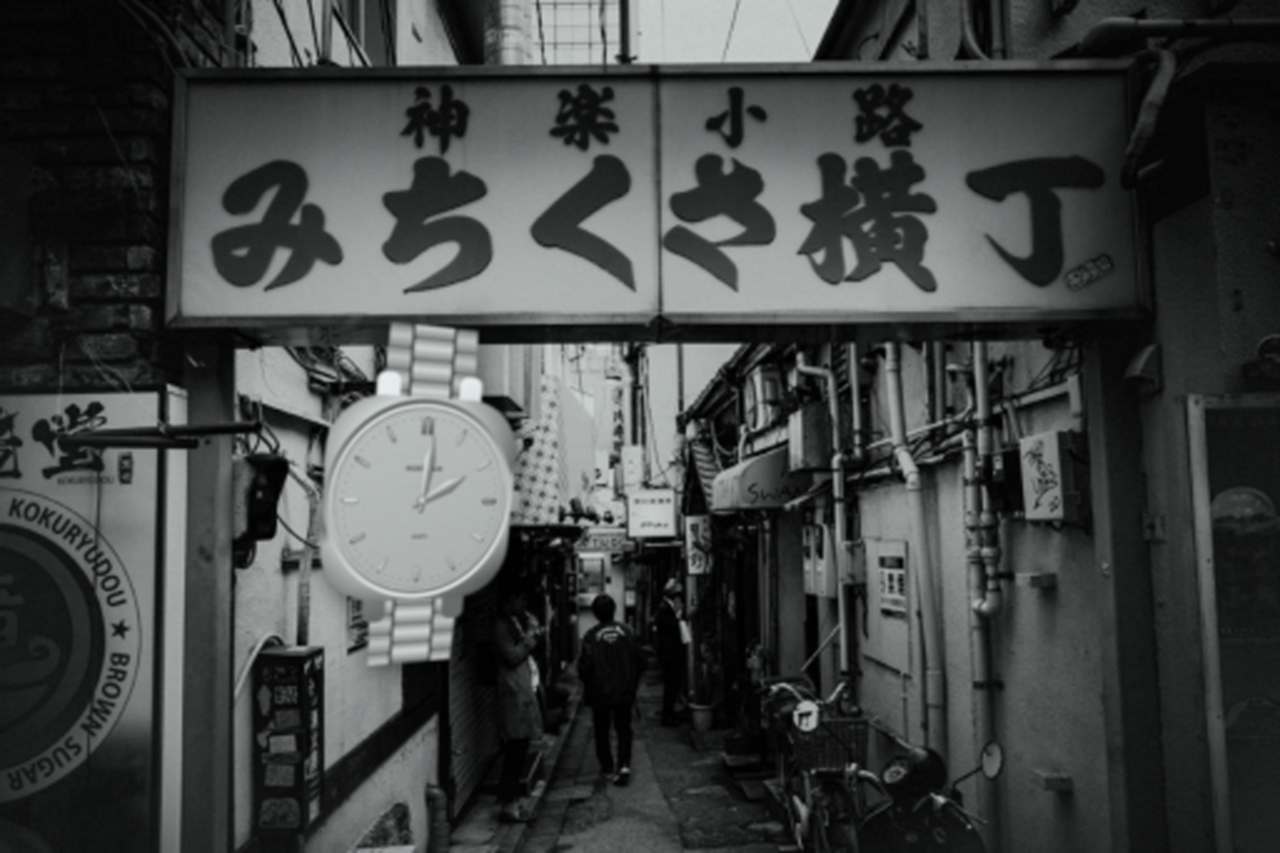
2:01
